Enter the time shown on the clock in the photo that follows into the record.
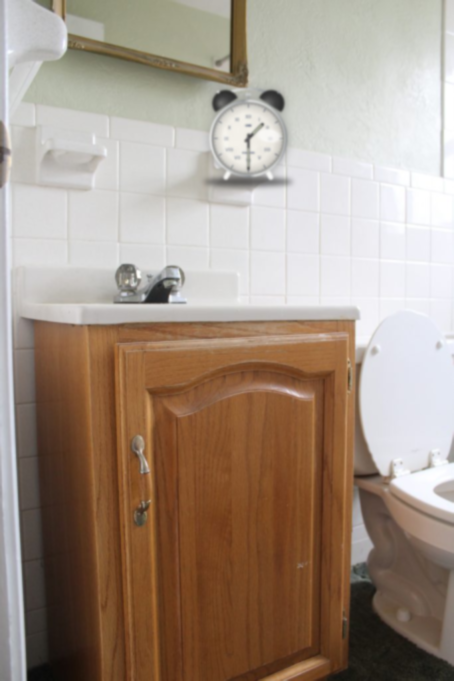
1:30
